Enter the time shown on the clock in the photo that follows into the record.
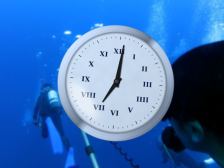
7:01
